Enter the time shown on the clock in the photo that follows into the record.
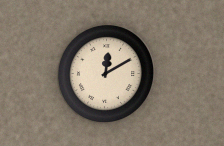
12:10
